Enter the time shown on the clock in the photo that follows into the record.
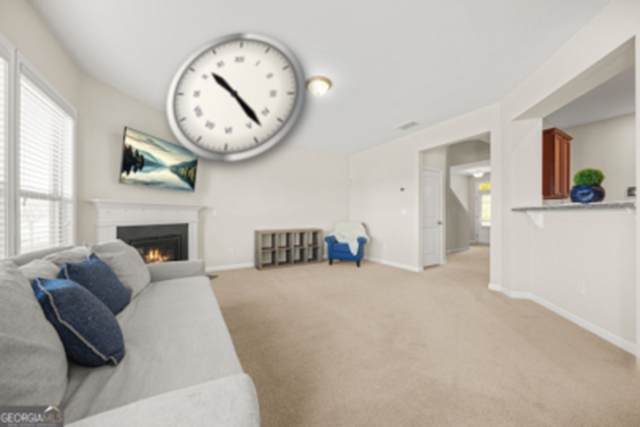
10:23
